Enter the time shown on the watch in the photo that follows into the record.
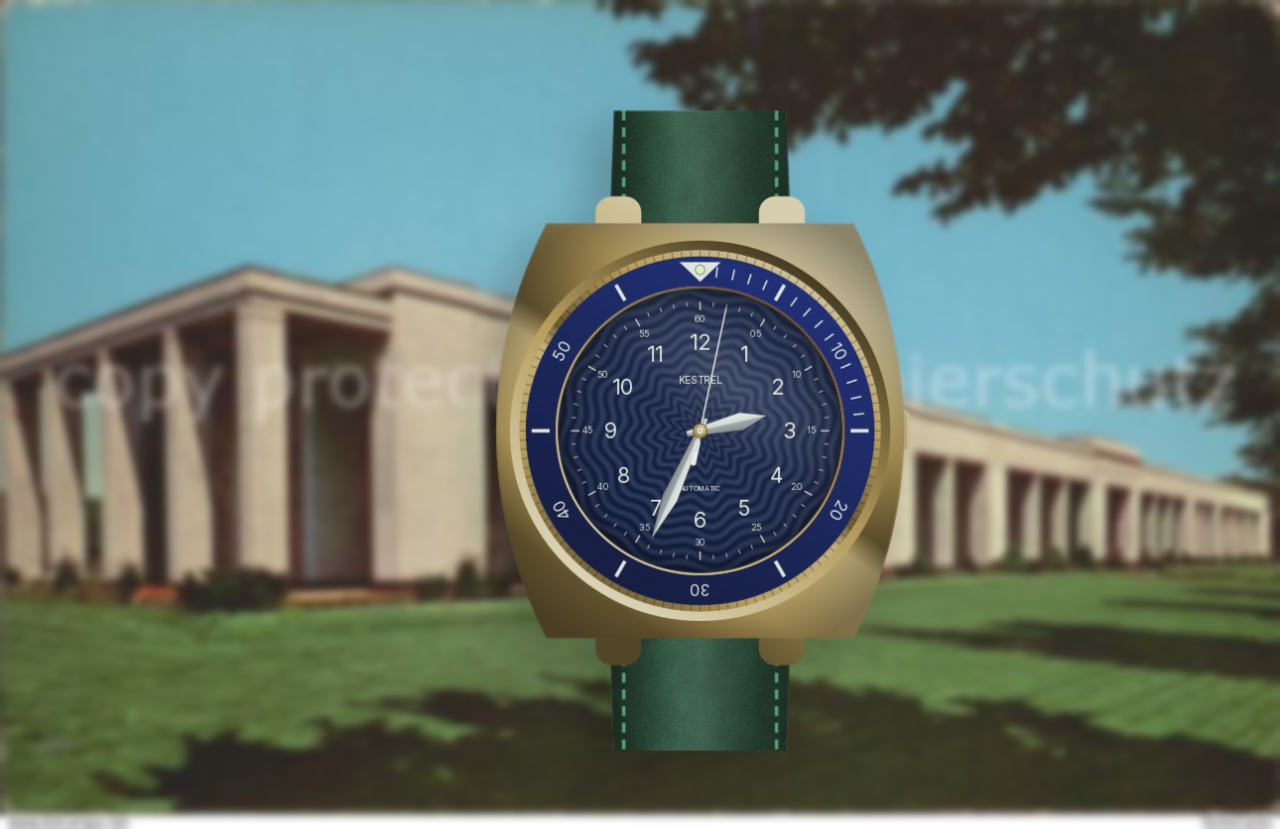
2:34:02
